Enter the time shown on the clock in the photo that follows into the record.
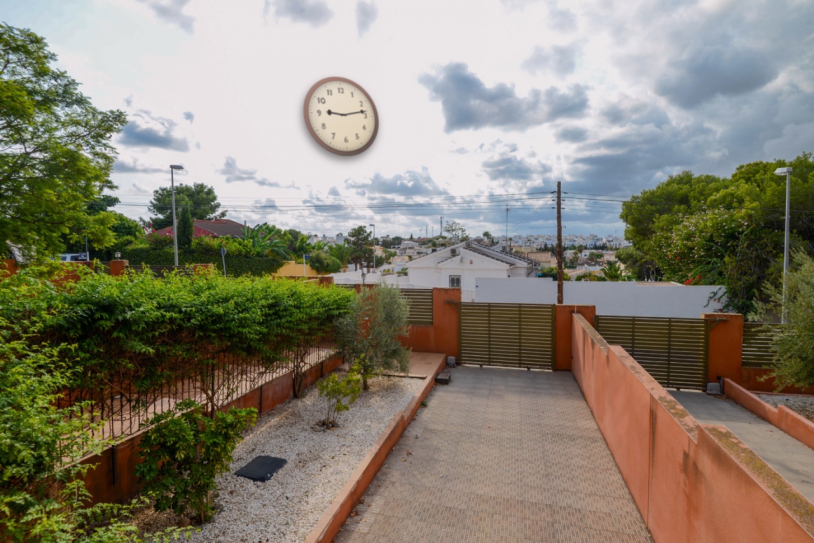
9:13
